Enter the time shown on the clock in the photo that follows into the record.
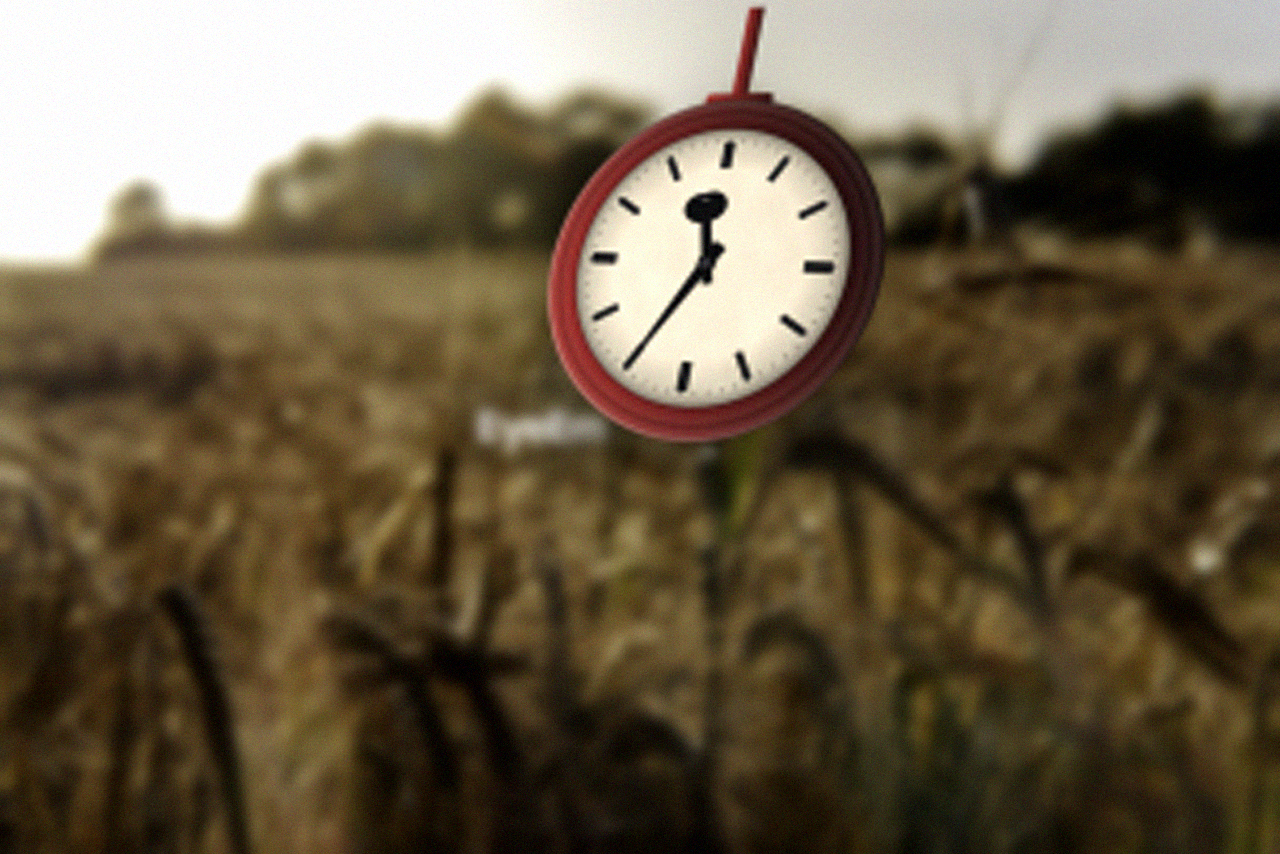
11:35
